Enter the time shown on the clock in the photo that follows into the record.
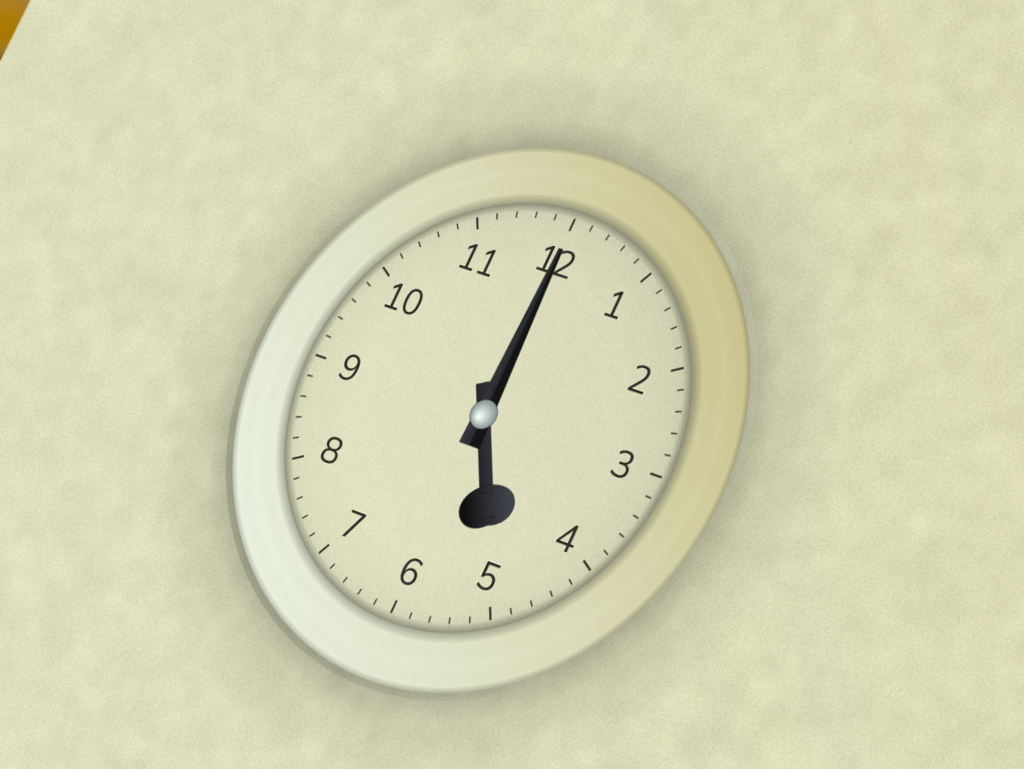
5:00
